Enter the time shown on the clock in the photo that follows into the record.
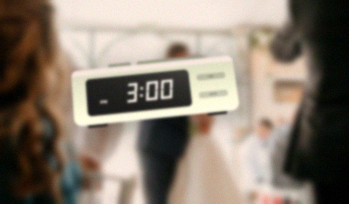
3:00
